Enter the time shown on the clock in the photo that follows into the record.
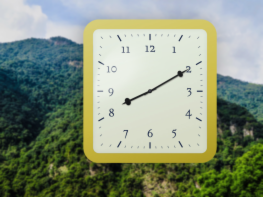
8:10
